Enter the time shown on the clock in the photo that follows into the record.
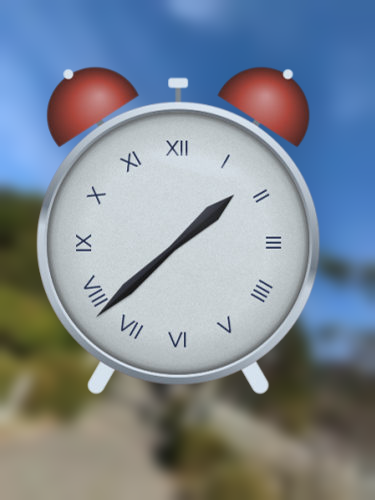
1:38
